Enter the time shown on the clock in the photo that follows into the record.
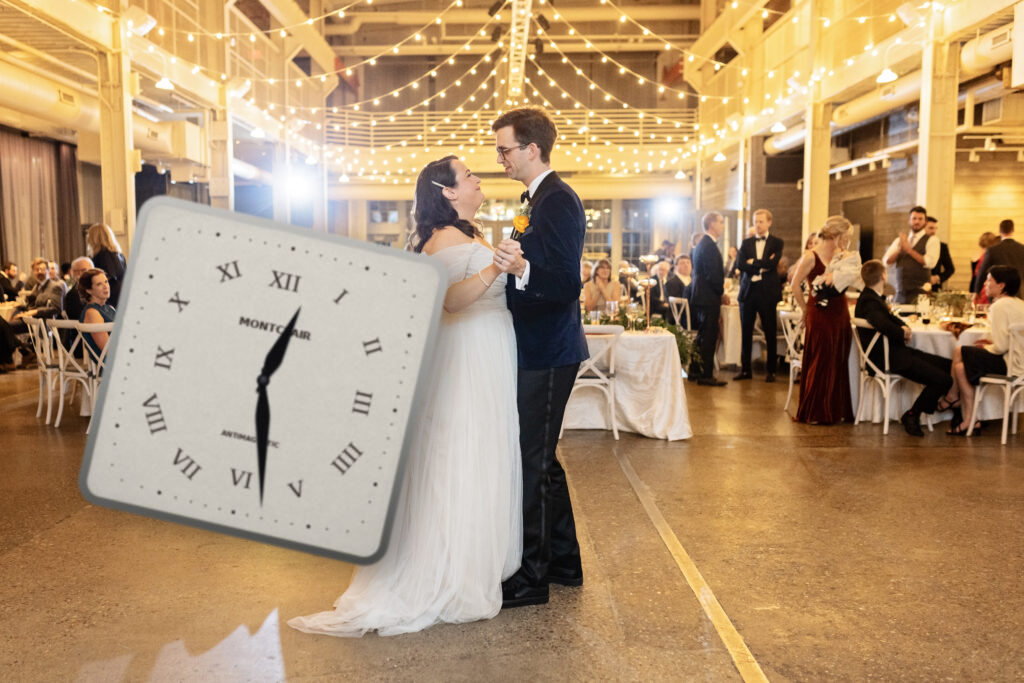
12:28
